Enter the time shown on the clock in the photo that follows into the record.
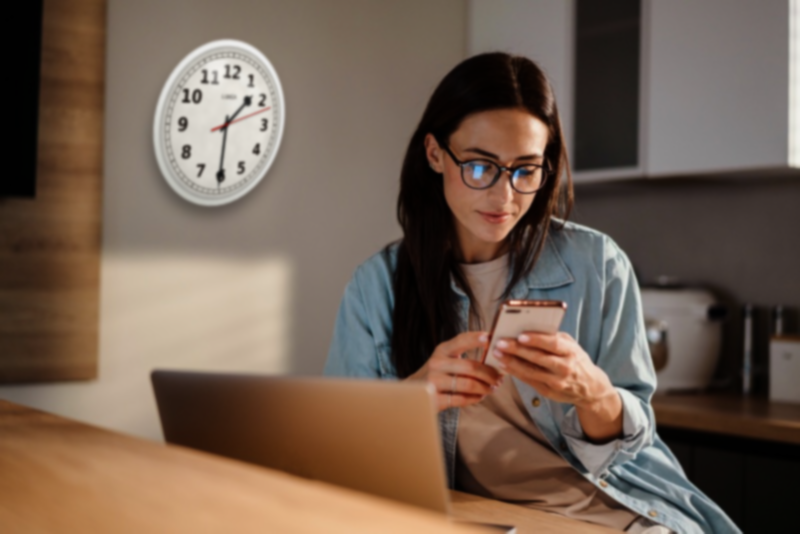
1:30:12
